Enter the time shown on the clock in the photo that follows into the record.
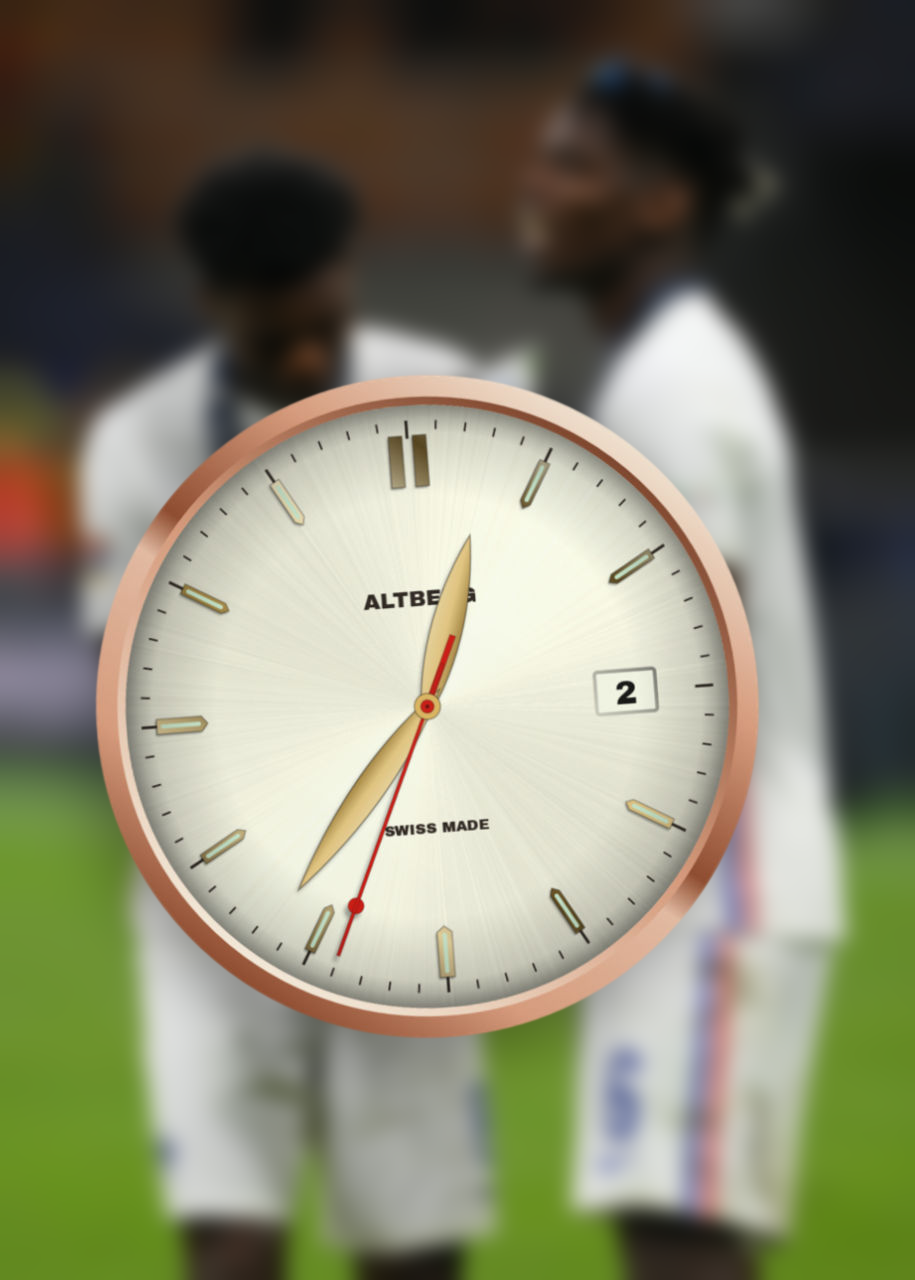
12:36:34
